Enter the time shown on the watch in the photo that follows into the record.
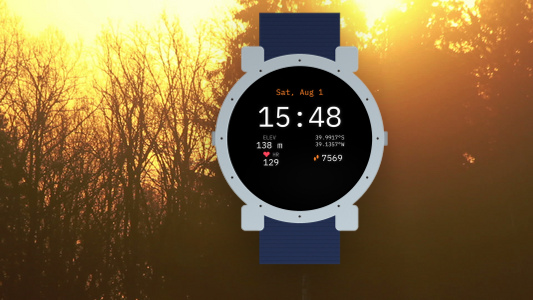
15:48
